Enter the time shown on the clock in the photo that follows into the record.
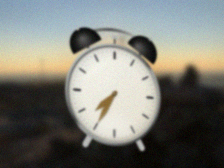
7:35
